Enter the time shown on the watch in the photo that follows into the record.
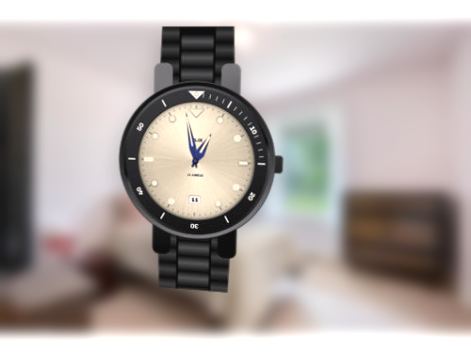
12:58
